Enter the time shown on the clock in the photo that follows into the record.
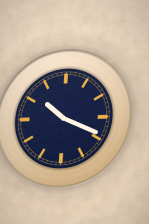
10:19
